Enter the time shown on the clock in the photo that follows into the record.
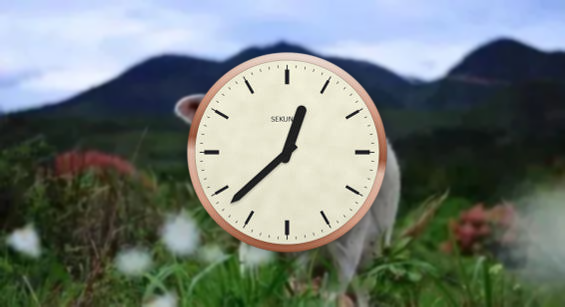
12:38
